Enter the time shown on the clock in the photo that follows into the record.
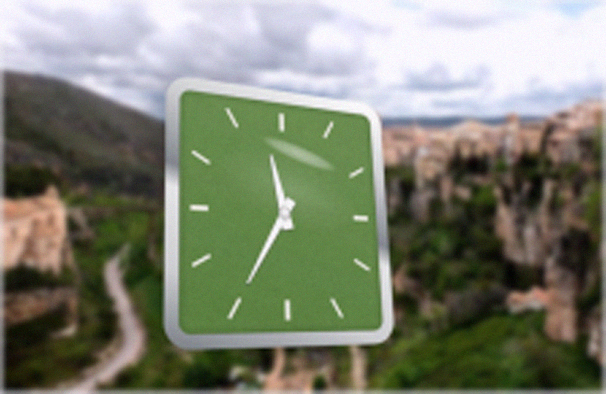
11:35
